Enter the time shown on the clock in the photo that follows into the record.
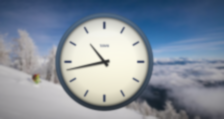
10:43
